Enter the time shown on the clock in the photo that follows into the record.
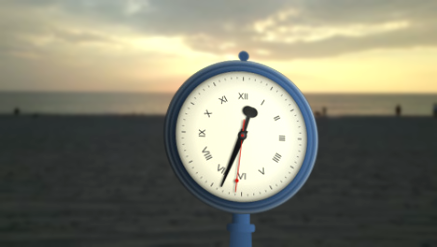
12:33:31
